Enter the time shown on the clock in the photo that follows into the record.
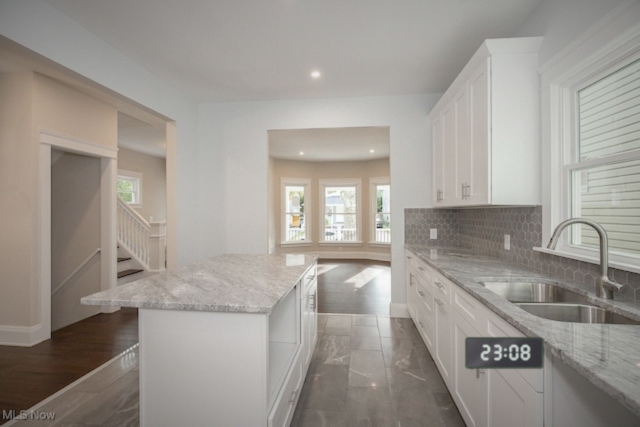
23:08
